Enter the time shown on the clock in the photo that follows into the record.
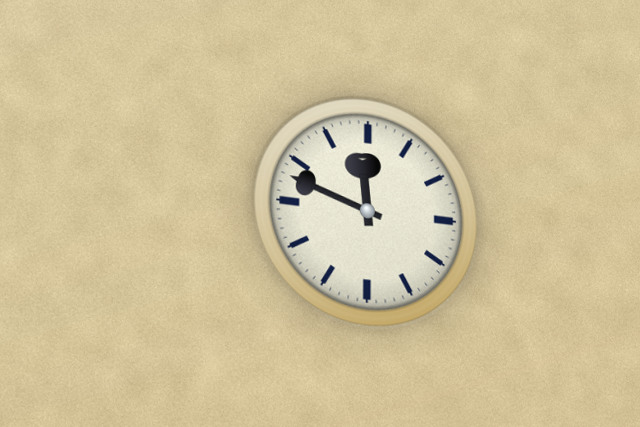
11:48
